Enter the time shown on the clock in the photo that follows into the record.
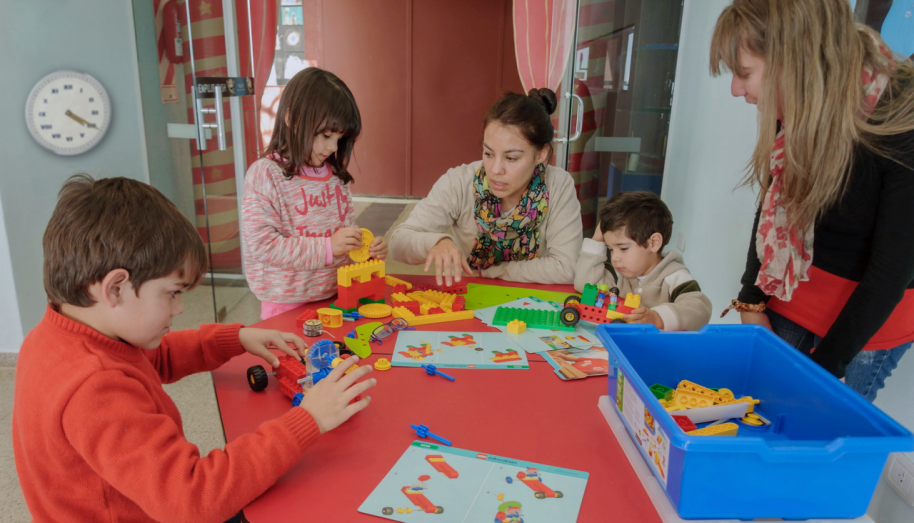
4:20
